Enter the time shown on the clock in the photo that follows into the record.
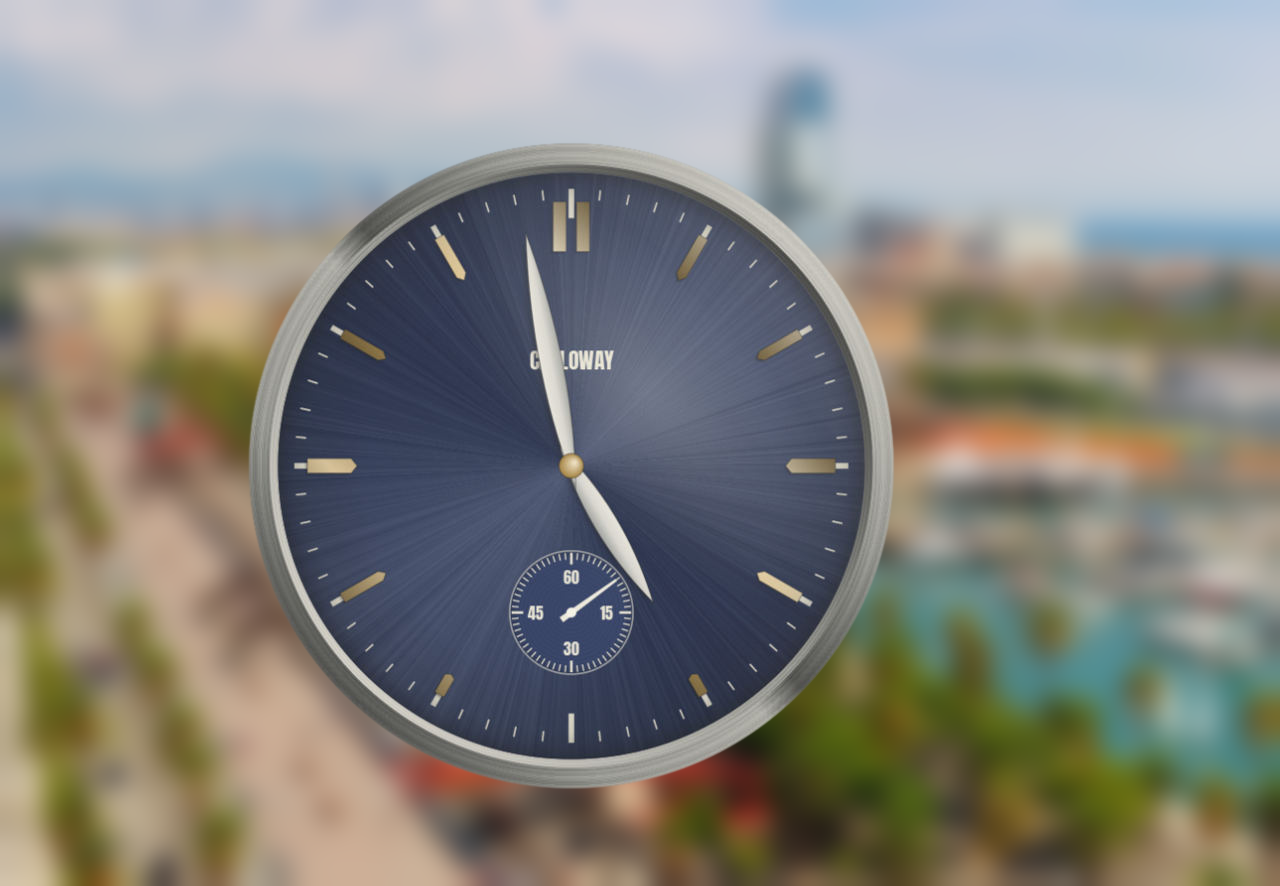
4:58:09
